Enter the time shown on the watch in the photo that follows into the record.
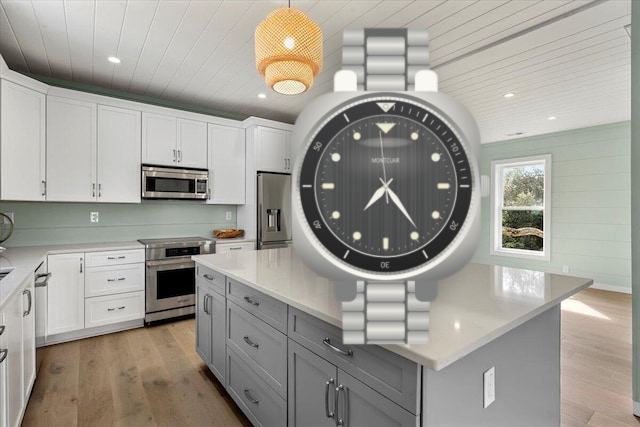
7:23:59
